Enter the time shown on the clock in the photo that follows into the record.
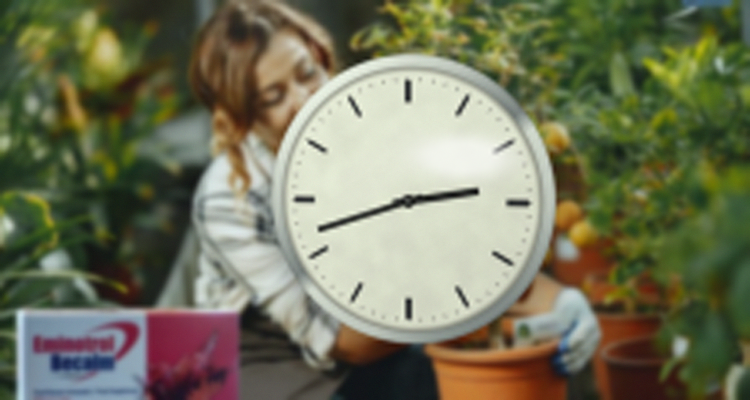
2:42
